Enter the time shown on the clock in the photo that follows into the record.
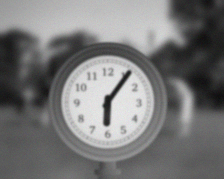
6:06
